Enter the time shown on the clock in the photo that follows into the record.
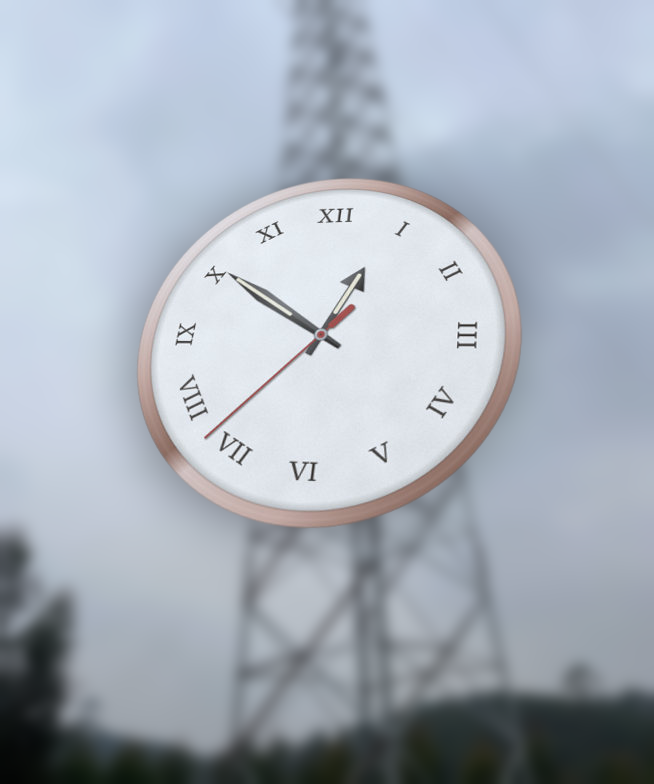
12:50:37
